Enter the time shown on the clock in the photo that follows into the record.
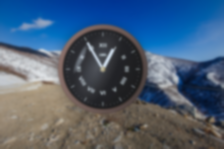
12:55
